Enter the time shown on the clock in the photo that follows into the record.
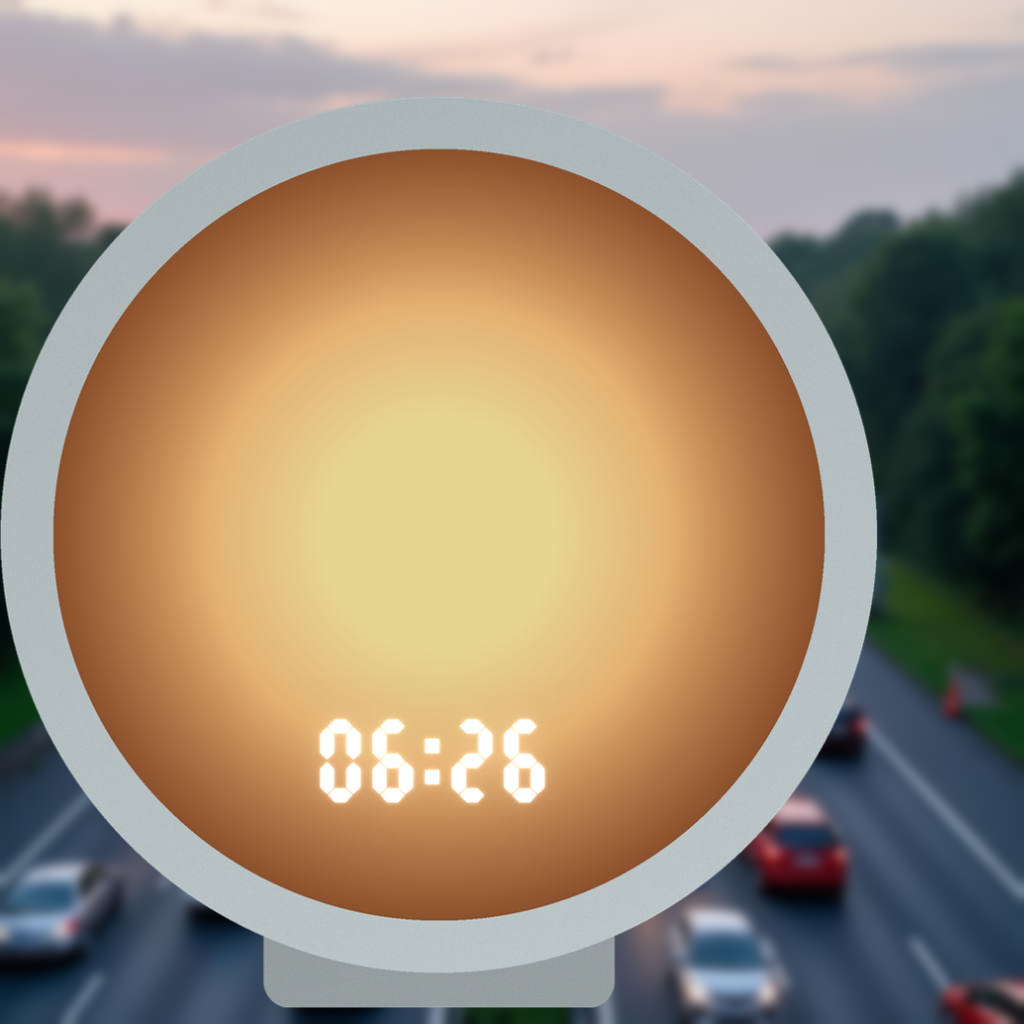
6:26
